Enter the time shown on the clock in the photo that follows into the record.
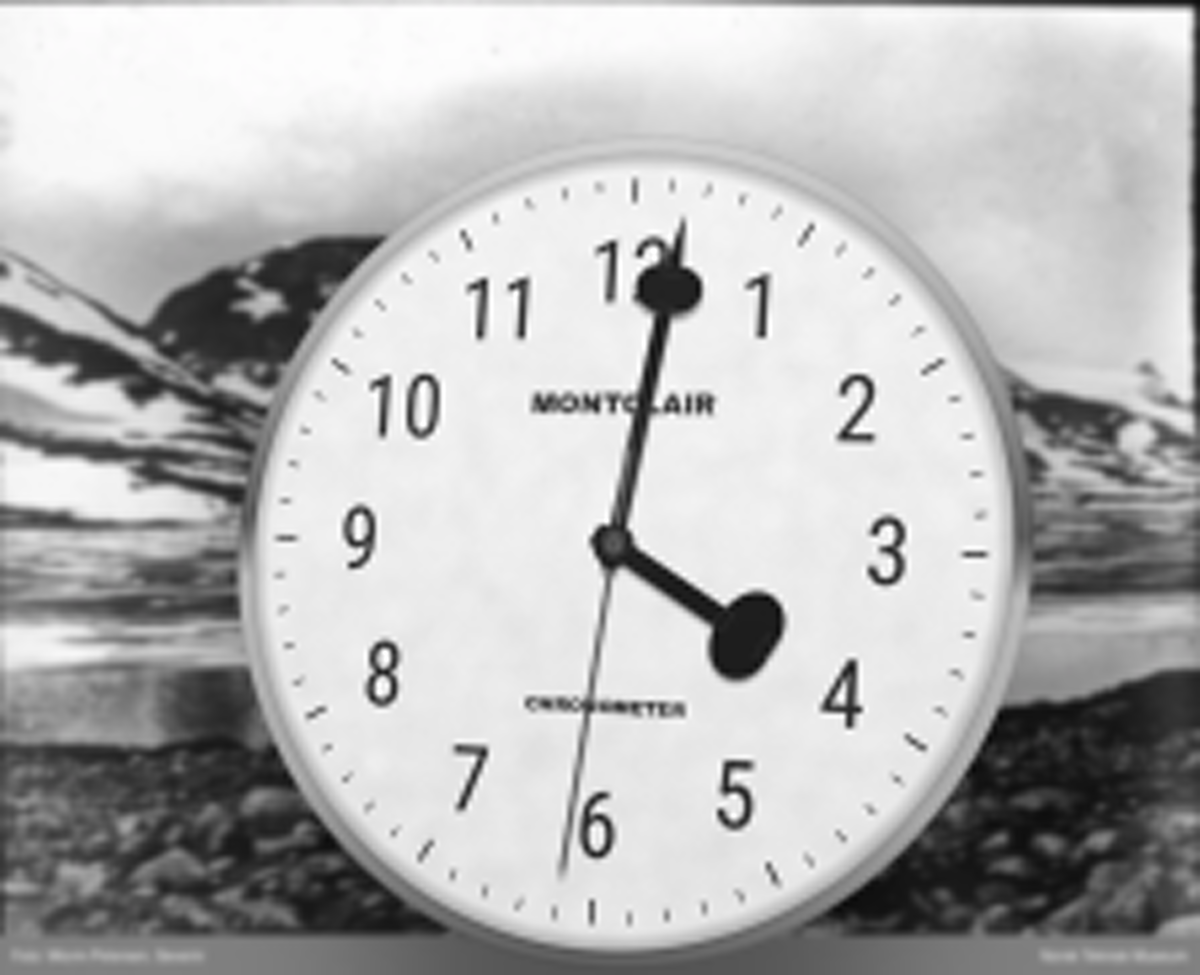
4:01:31
